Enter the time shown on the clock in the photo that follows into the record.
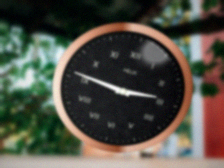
2:46
